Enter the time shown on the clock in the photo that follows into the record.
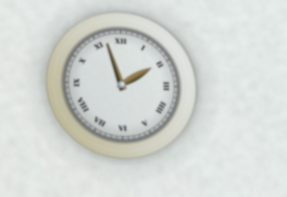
1:57
